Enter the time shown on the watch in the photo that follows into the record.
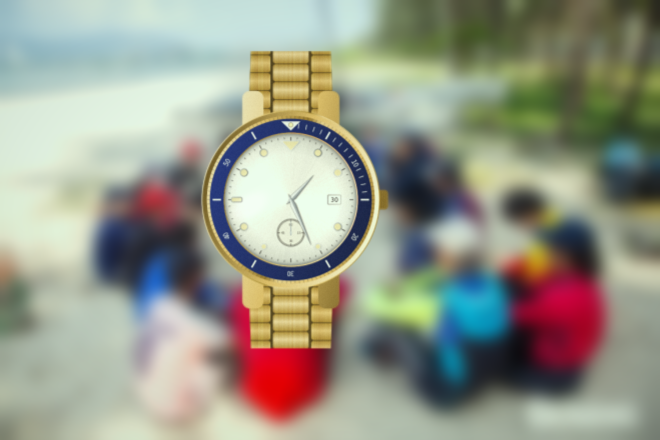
1:26
